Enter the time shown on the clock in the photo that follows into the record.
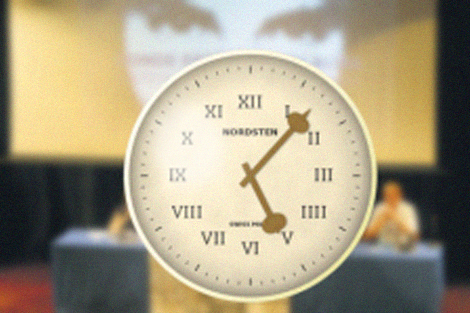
5:07
